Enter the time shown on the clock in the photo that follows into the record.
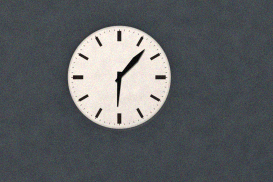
6:07
